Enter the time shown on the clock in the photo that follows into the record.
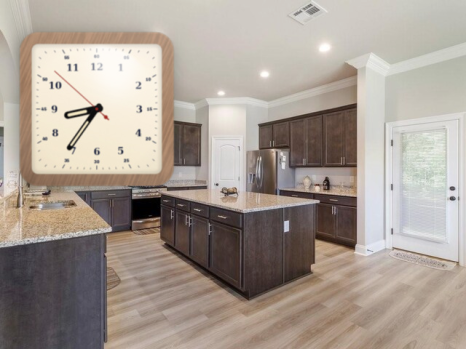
8:35:52
